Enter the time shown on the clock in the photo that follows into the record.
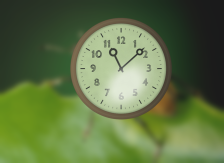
11:08
